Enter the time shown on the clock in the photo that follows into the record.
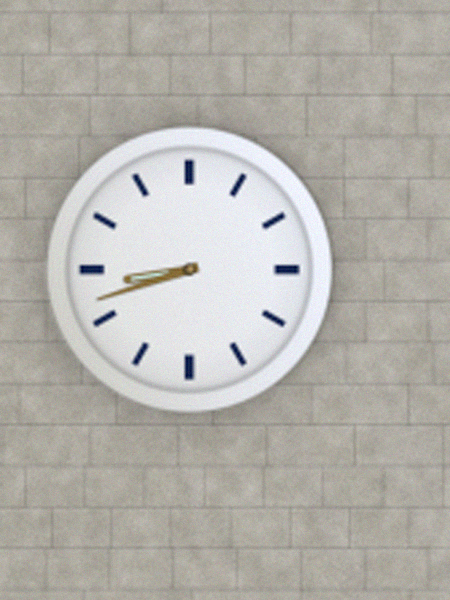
8:42
